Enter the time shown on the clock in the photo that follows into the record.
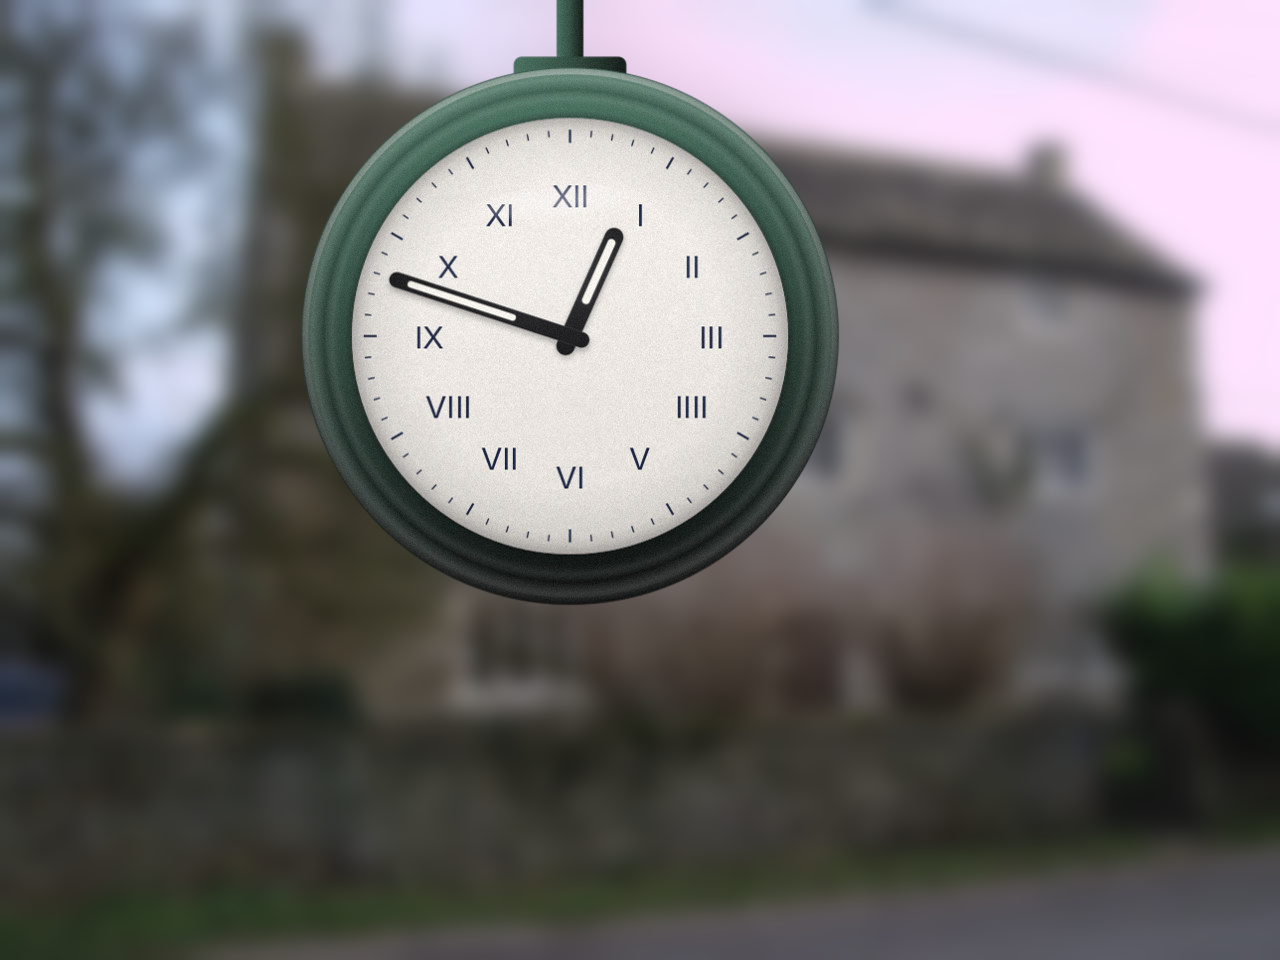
12:48
